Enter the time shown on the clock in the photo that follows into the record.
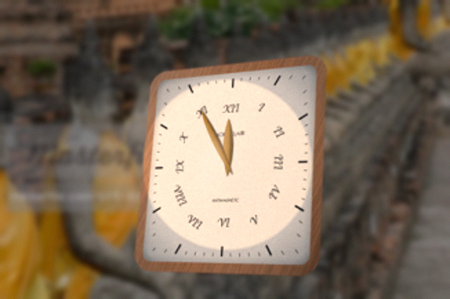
11:55
